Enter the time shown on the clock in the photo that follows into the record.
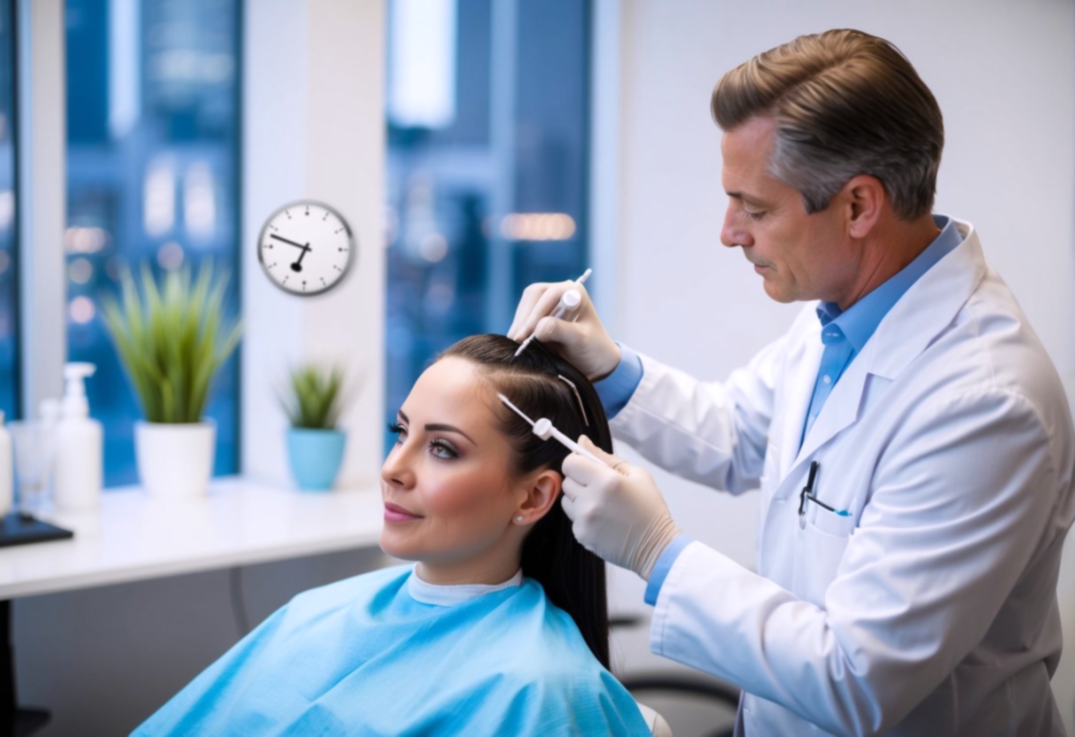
6:48
